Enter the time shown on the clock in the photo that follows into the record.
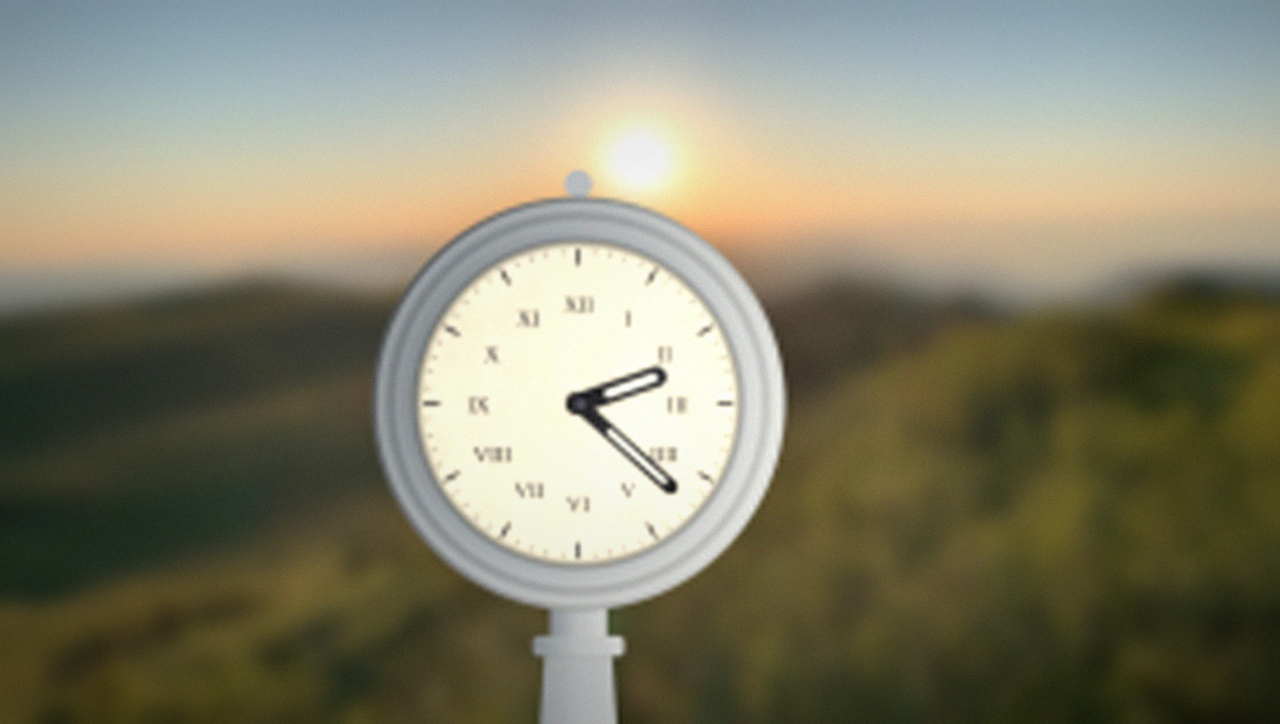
2:22
